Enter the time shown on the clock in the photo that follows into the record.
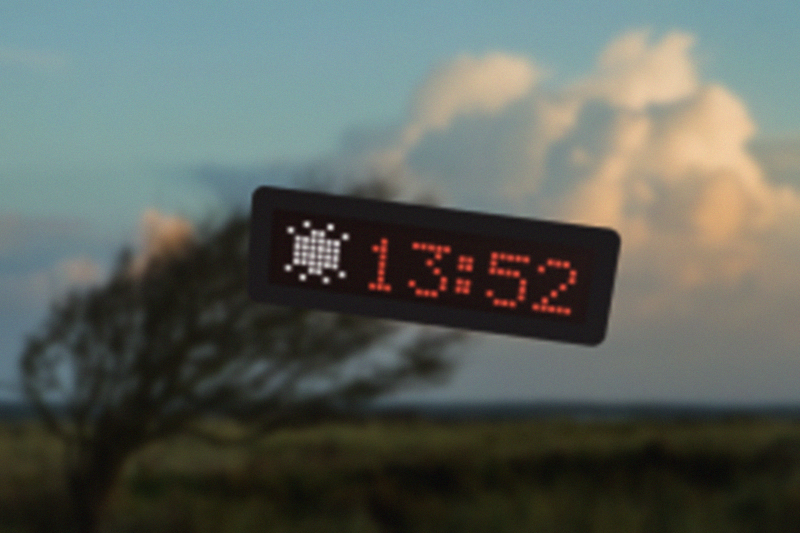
13:52
